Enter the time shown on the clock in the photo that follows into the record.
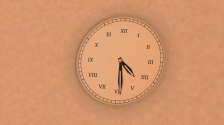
4:29
